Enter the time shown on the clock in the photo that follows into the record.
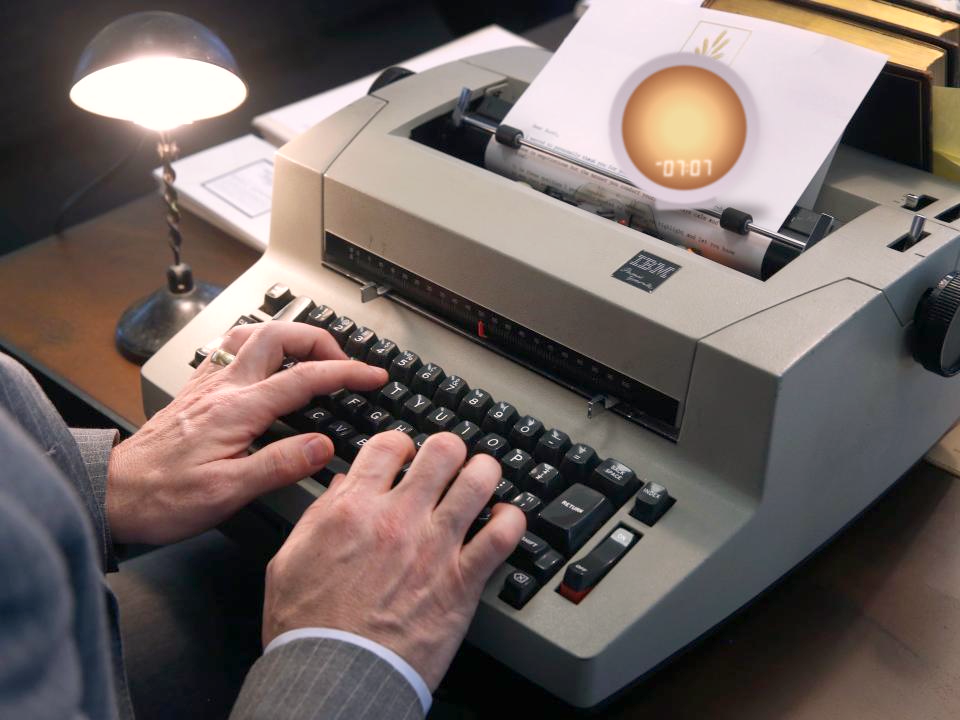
7:07
